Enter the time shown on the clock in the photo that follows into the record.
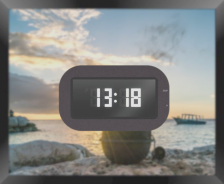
13:18
